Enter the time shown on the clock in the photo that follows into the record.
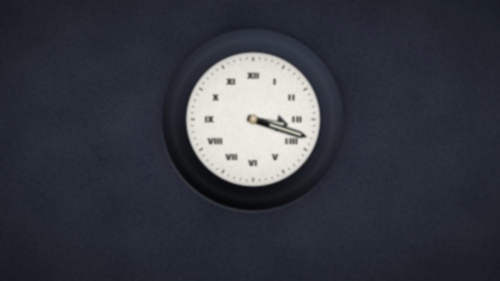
3:18
